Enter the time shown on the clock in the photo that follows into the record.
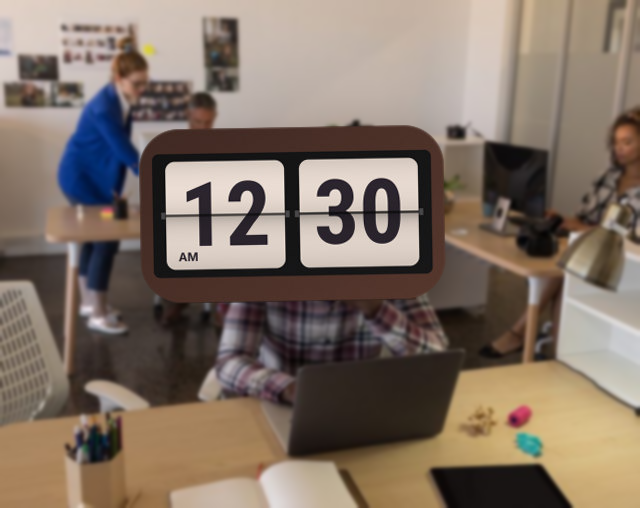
12:30
